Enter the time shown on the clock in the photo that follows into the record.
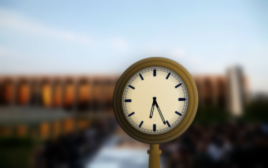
6:26
